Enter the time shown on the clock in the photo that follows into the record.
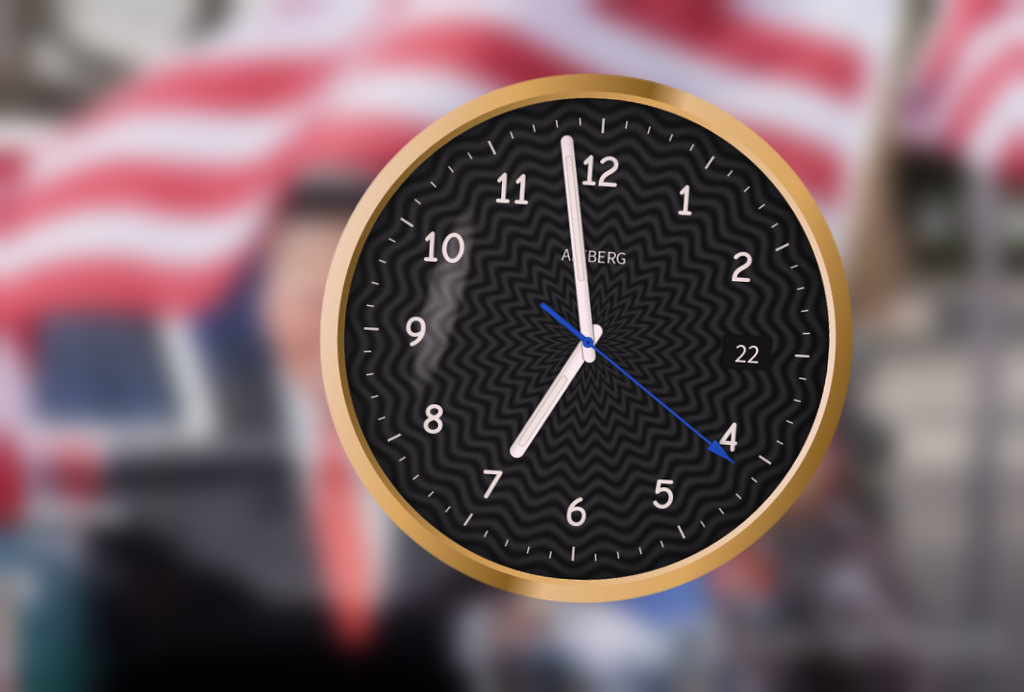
6:58:21
